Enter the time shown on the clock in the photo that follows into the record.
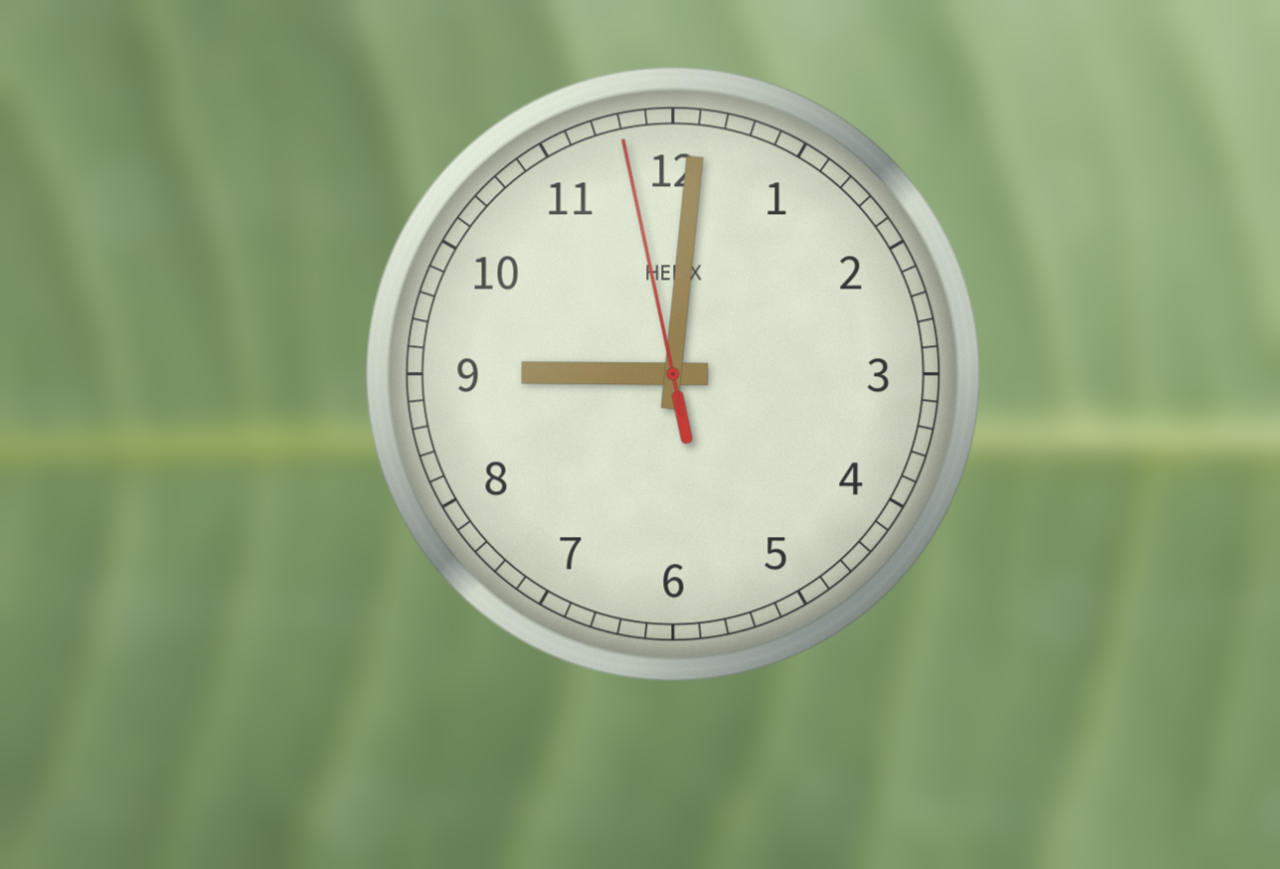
9:00:58
